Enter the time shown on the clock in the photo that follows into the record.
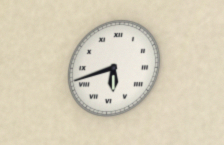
5:42
